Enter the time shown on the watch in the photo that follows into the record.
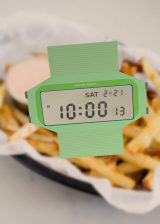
10:00:13
